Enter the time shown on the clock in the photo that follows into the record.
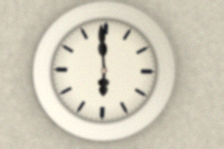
5:59
